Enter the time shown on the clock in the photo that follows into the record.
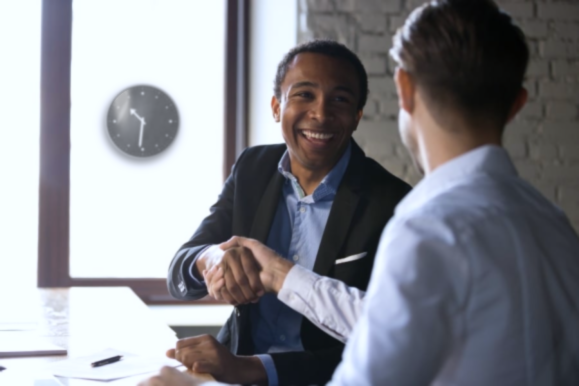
10:31
